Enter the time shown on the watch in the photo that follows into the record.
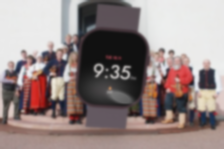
9:35
